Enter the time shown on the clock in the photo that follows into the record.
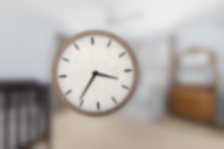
3:36
